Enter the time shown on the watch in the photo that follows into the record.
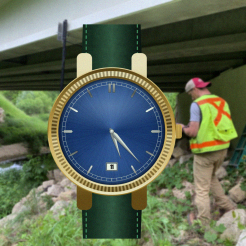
5:23
